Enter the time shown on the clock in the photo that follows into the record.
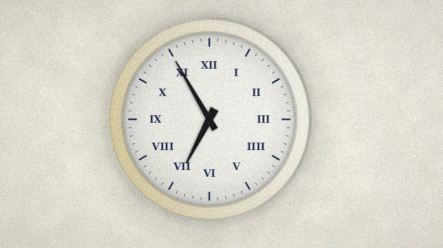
6:55
